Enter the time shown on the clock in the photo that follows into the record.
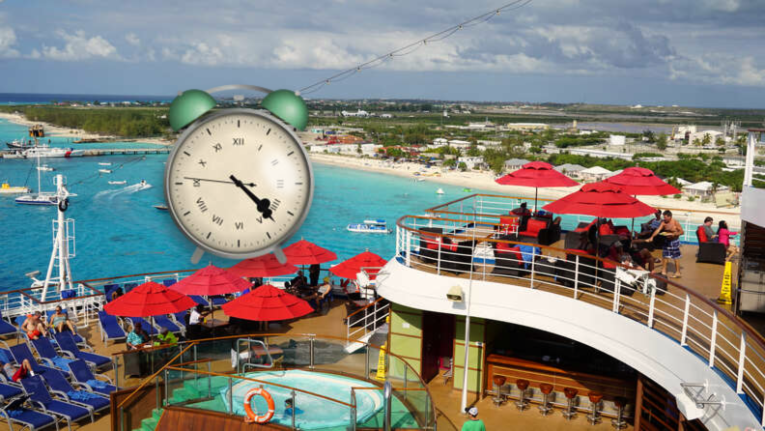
4:22:46
